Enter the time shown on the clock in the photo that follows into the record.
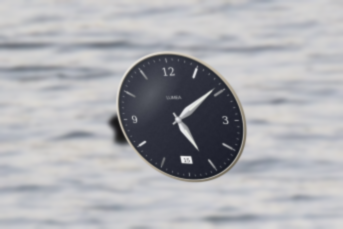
5:09
